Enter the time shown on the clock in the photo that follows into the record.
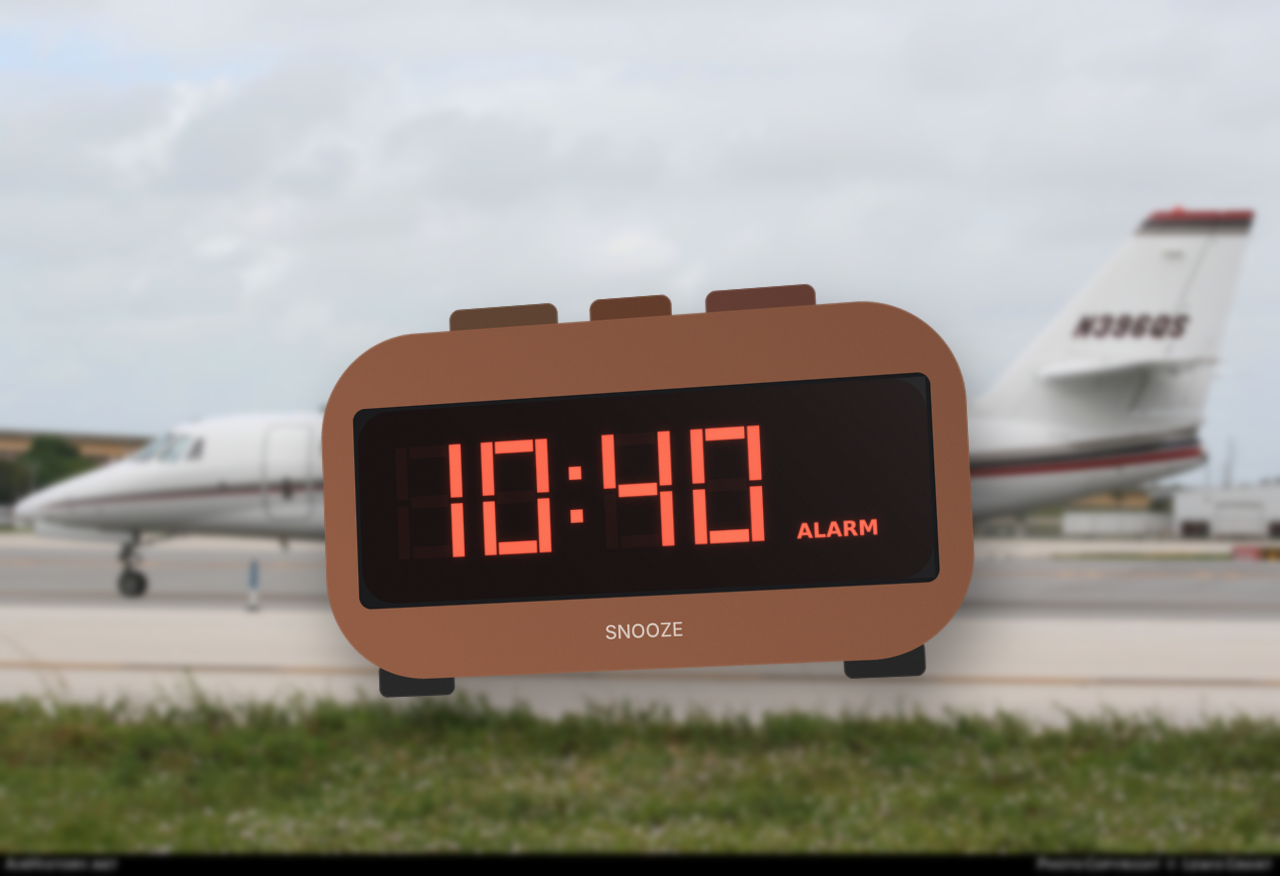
10:40
